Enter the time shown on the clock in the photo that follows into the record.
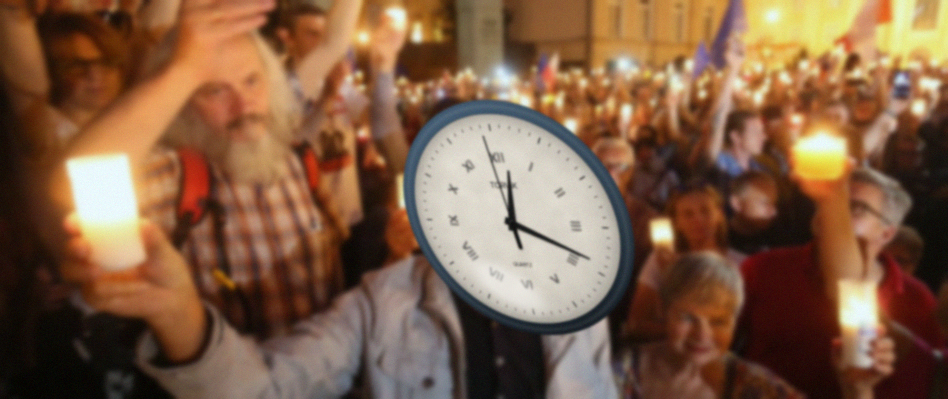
12:18:59
